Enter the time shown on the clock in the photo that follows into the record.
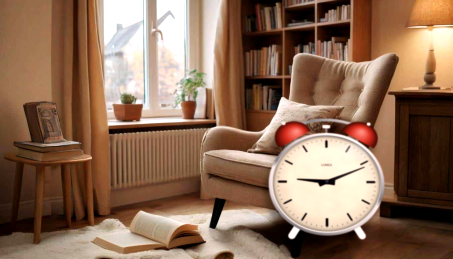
9:11
